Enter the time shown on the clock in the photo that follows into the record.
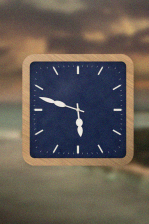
5:48
